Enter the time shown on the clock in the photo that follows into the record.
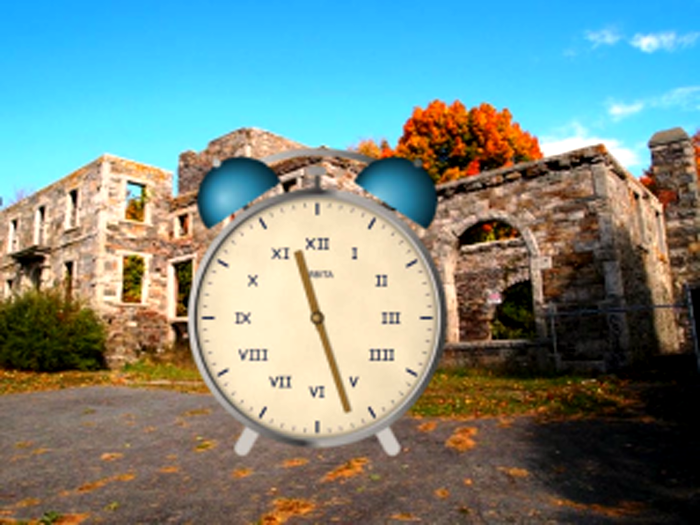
11:27
